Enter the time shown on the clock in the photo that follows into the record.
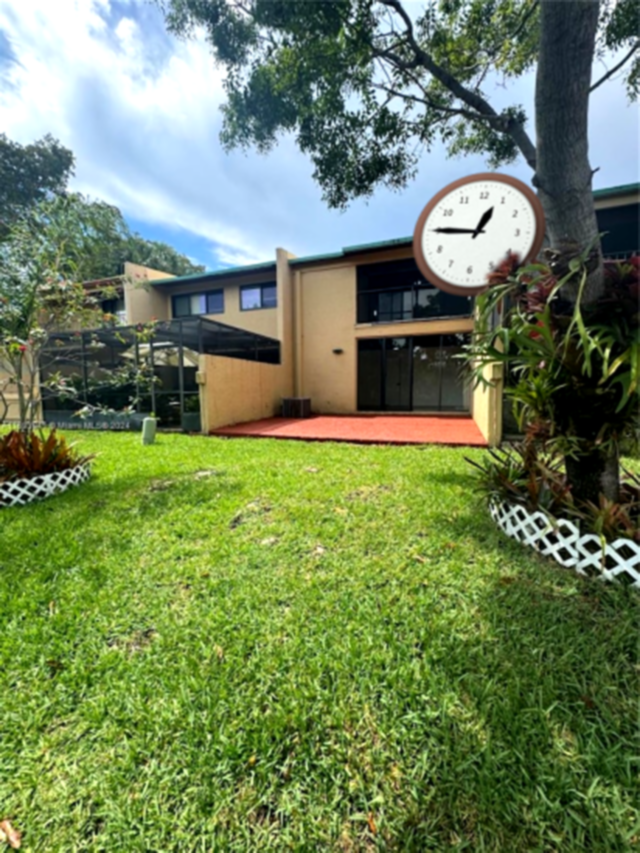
12:45
